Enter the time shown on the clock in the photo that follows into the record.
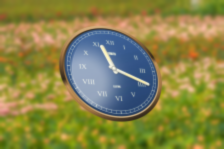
11:19
